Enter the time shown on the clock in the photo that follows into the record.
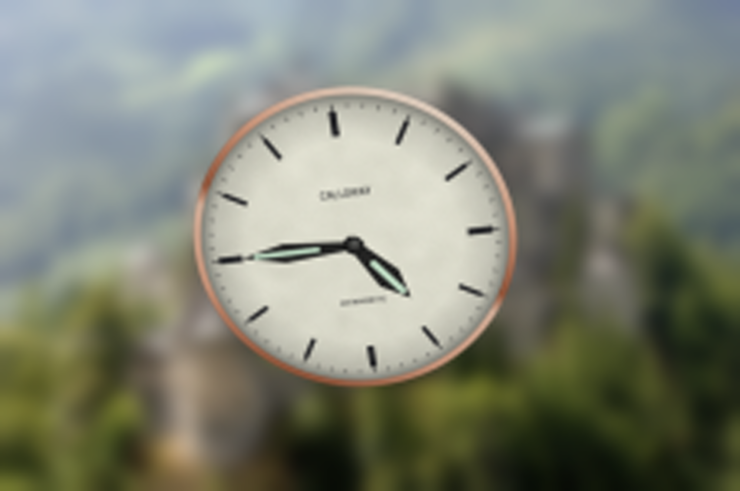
4:45
